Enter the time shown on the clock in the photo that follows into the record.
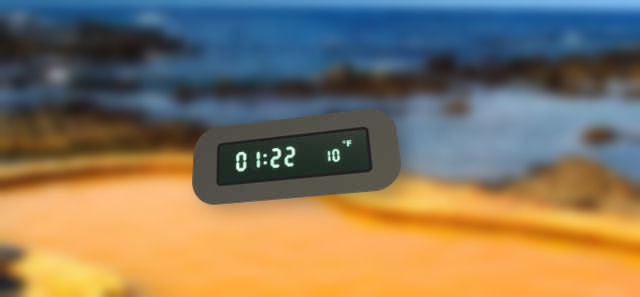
1:22
